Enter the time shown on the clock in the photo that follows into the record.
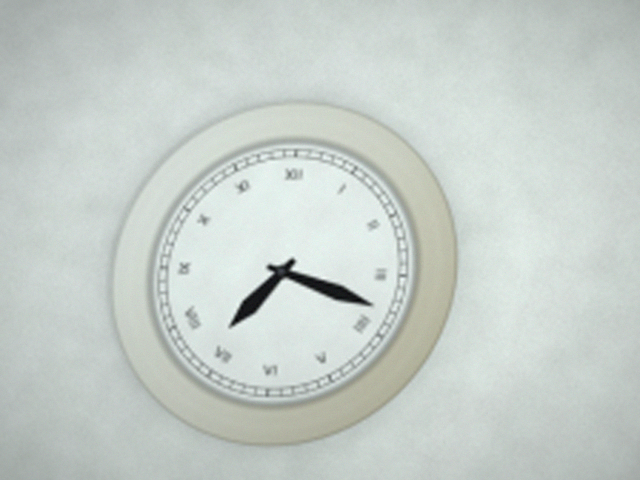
7:18
